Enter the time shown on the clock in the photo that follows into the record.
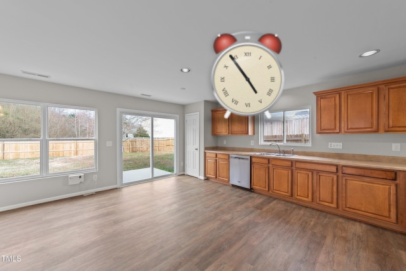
4:54
